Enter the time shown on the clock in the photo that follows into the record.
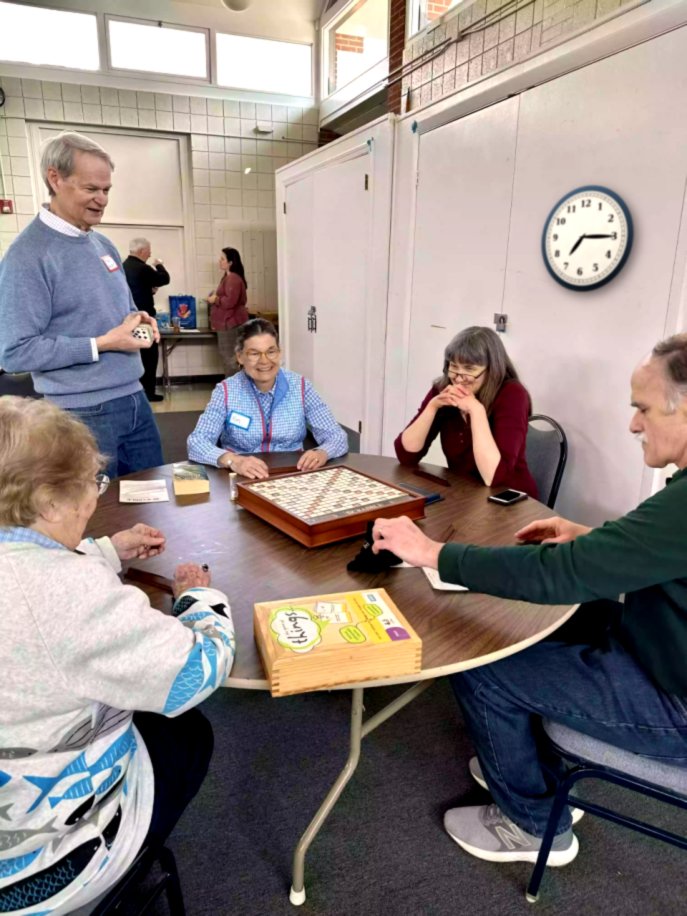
7:15
